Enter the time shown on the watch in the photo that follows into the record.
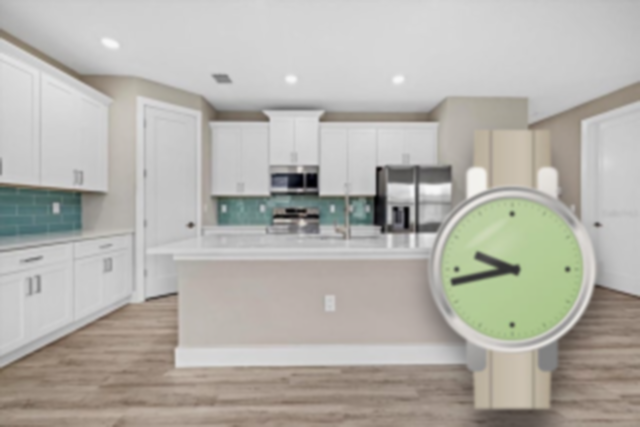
9:43
